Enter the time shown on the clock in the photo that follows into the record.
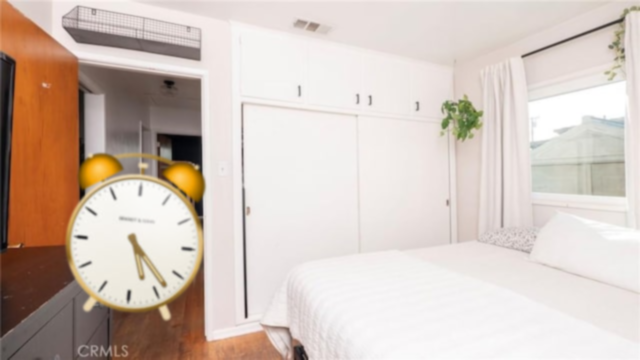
5:23
